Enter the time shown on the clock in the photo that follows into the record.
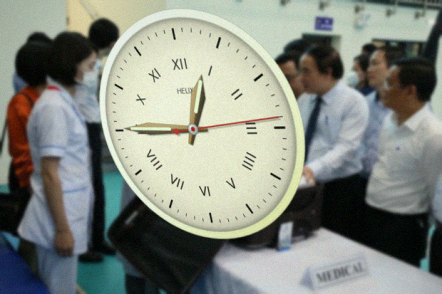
12:45:14
